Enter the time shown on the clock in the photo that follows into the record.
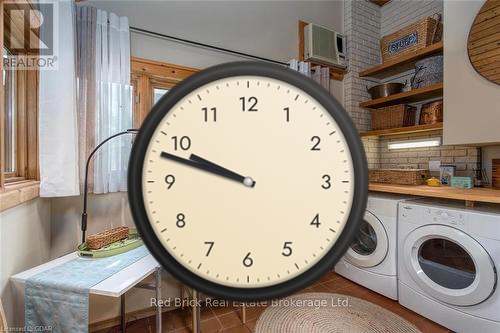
9:48
